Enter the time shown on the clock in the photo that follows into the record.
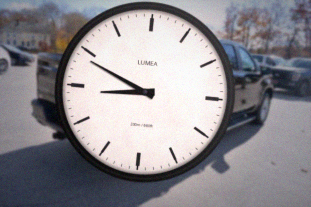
8:49
